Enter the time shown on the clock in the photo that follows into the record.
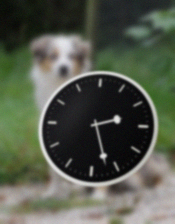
2:27
